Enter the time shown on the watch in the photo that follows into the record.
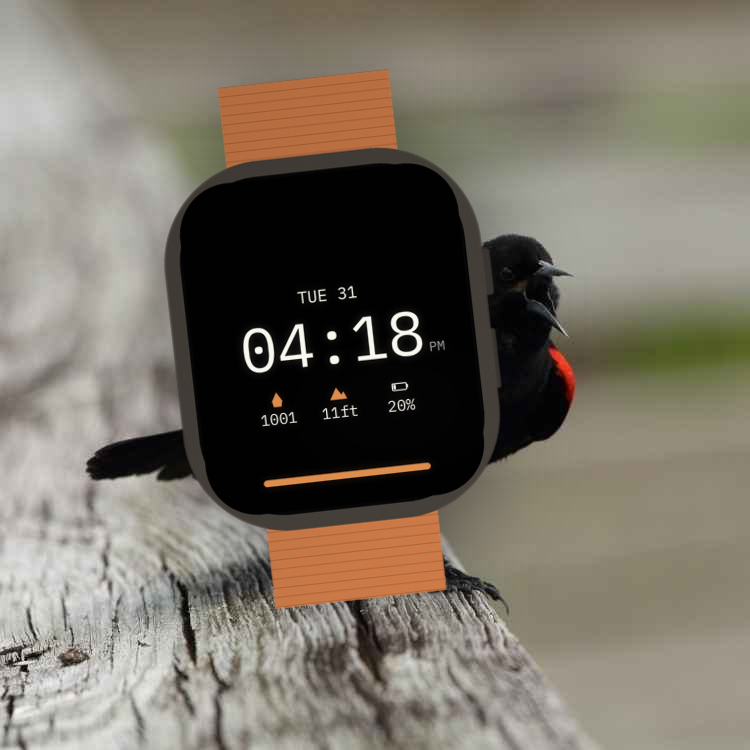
4:18
